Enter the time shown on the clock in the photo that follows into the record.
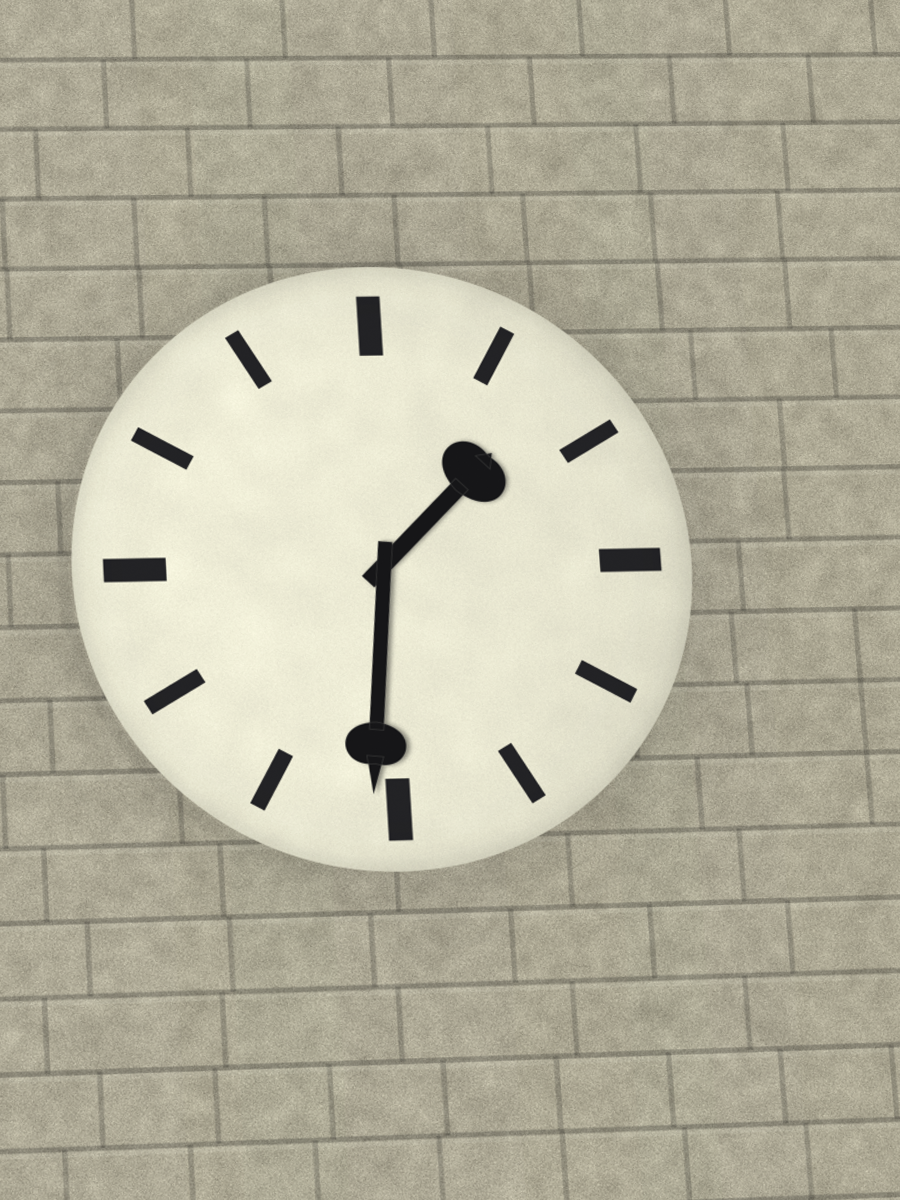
1:31
